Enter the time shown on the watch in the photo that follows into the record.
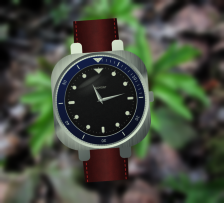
11:13
